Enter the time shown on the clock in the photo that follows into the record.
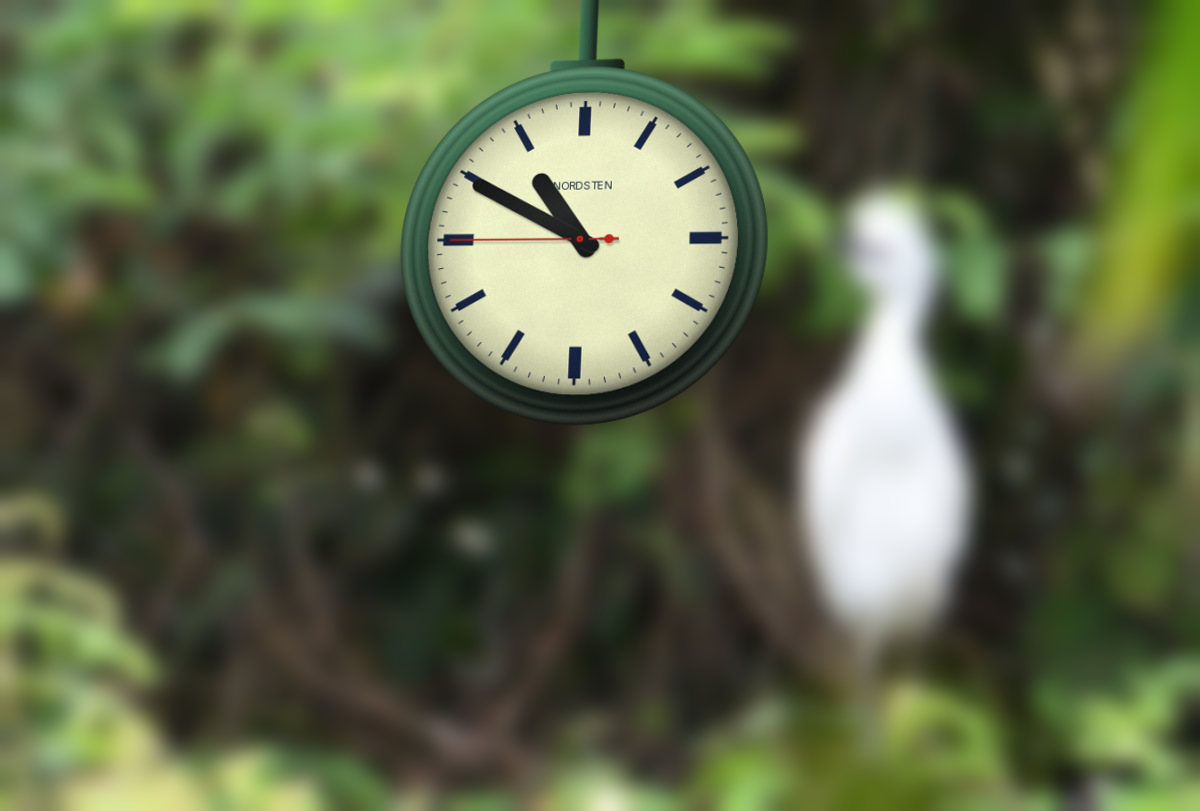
10:49:45
